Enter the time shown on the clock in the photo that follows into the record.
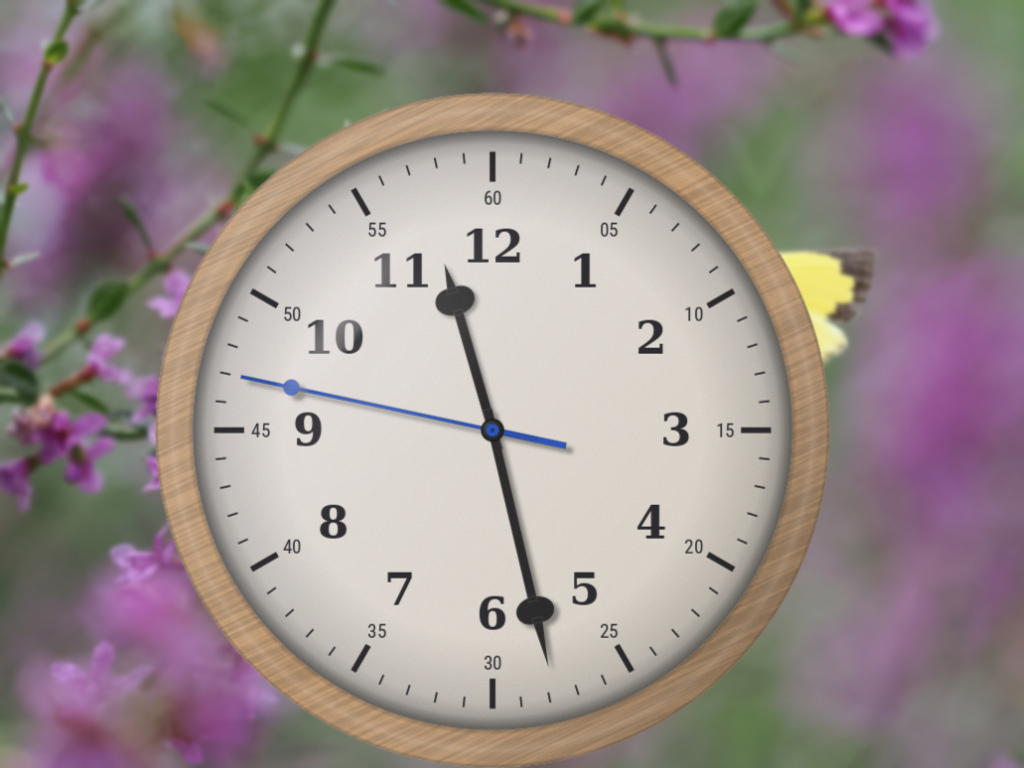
11:27:47
